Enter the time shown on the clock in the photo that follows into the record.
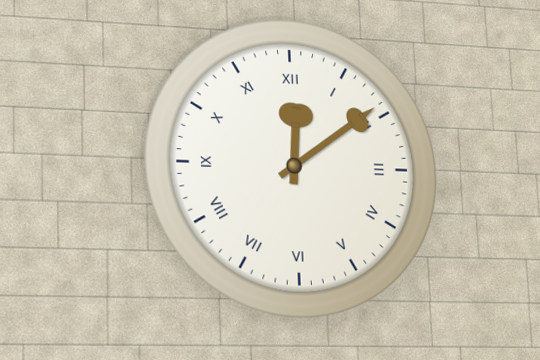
12:09
